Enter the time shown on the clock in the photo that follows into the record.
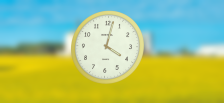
4:02
